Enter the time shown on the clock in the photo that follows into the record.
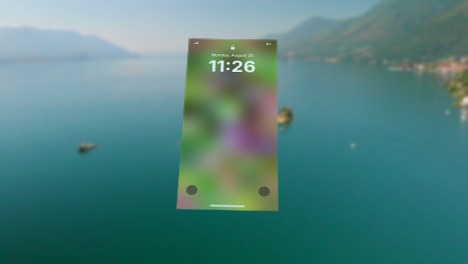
11:26
